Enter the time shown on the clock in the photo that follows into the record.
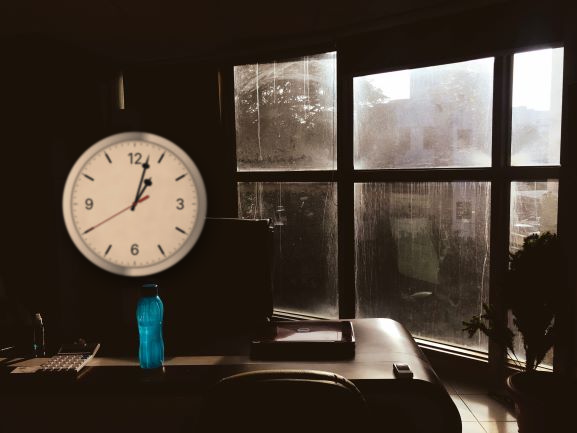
1:02:40
